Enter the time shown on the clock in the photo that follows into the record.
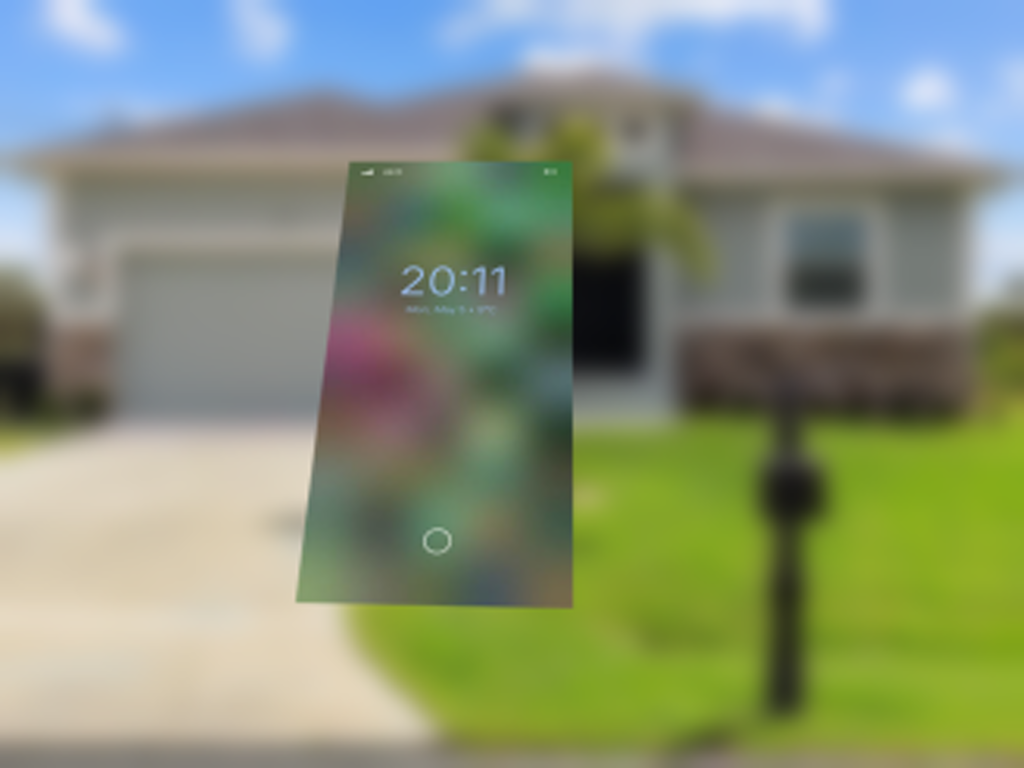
20:11
